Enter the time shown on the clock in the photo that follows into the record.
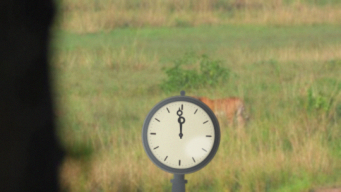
11:59
